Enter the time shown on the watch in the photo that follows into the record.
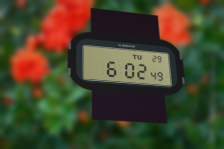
6:02:49
